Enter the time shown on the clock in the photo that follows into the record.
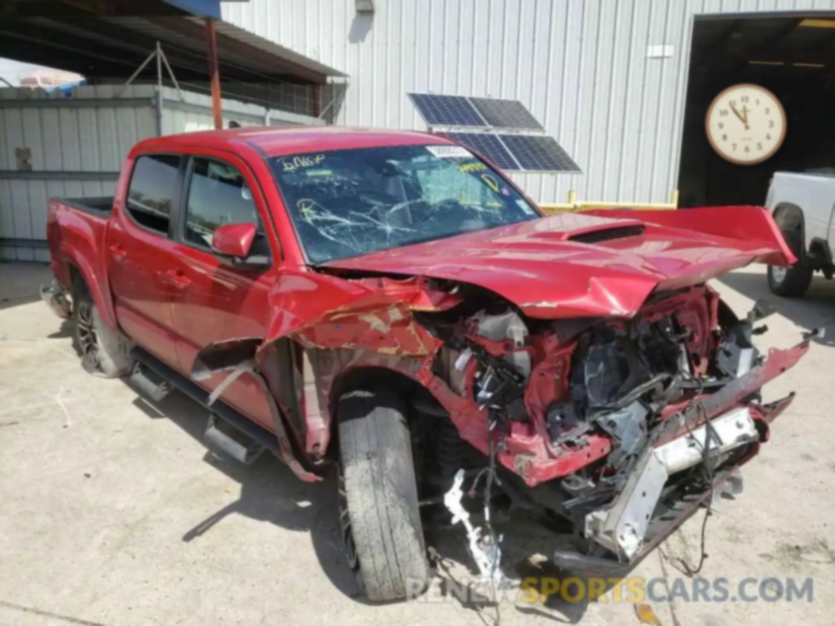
11:54
